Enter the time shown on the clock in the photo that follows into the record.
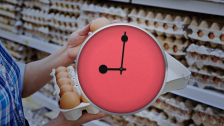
9:01
